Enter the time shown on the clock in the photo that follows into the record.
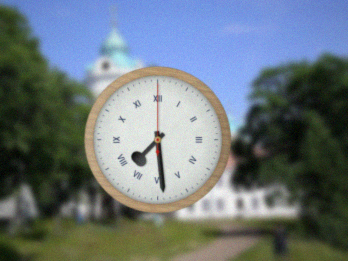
7:29:00
